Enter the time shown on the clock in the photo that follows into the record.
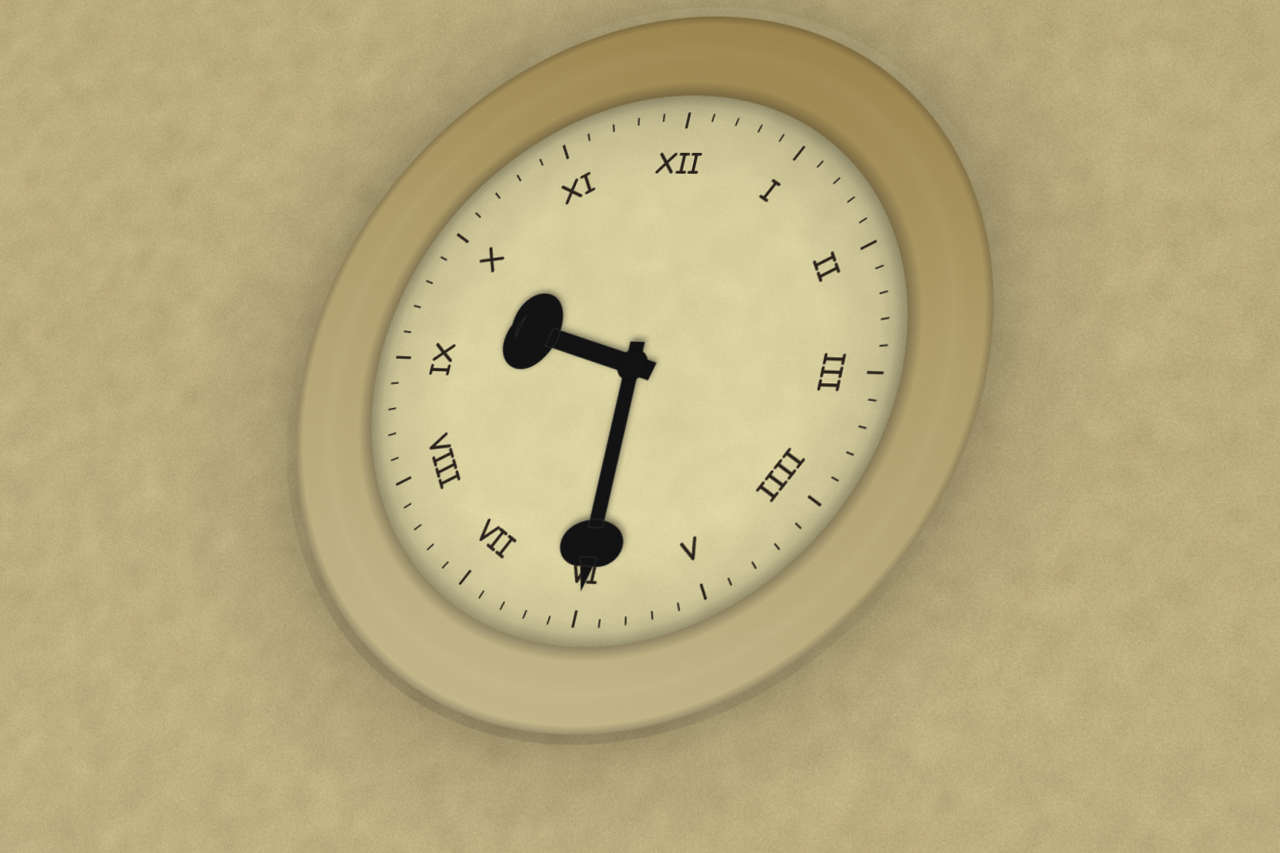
9:30
